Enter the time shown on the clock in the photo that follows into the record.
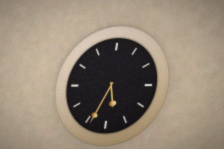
5:34
